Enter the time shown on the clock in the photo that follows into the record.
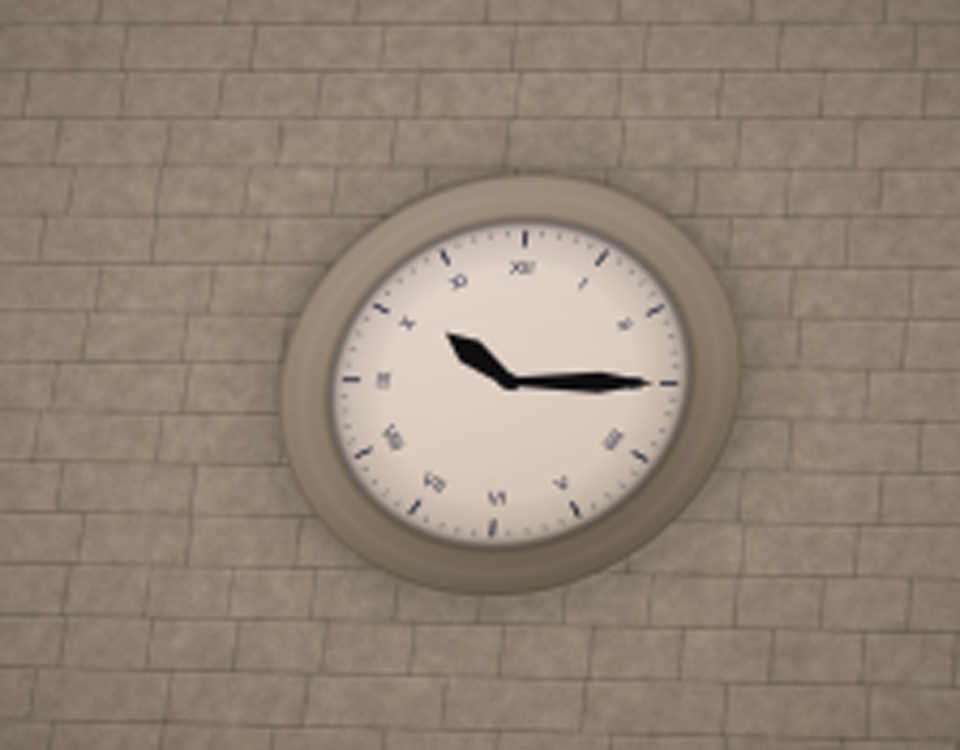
10:15
